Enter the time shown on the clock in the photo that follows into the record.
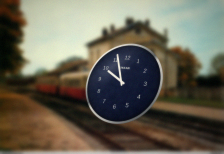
9:56
